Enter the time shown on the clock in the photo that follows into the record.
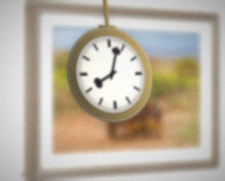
8:03
